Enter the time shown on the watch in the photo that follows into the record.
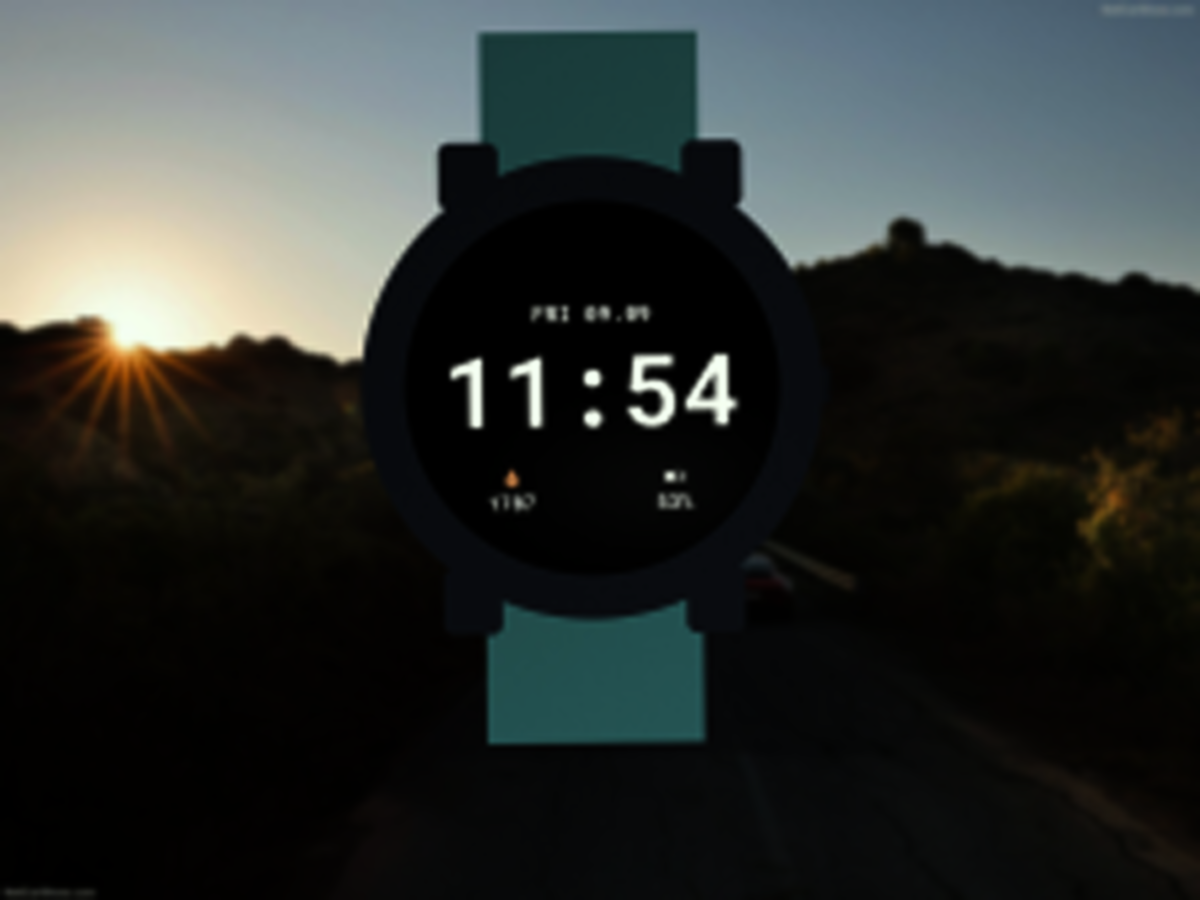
11:54
